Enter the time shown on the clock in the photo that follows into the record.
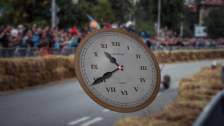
10:40
